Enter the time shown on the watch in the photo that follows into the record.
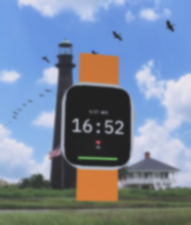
16:52
